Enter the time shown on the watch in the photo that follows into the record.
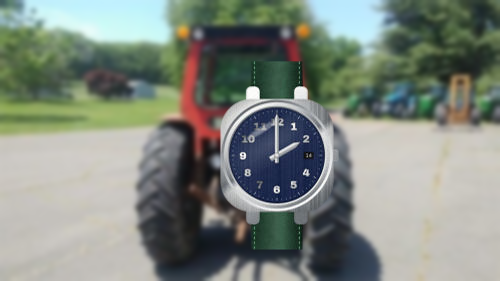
2:00
